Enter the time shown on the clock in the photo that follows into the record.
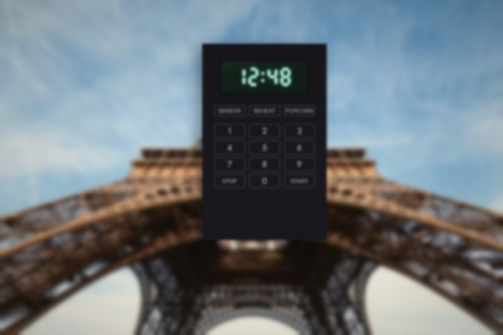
12:48
